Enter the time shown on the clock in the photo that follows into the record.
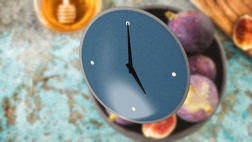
5:00
